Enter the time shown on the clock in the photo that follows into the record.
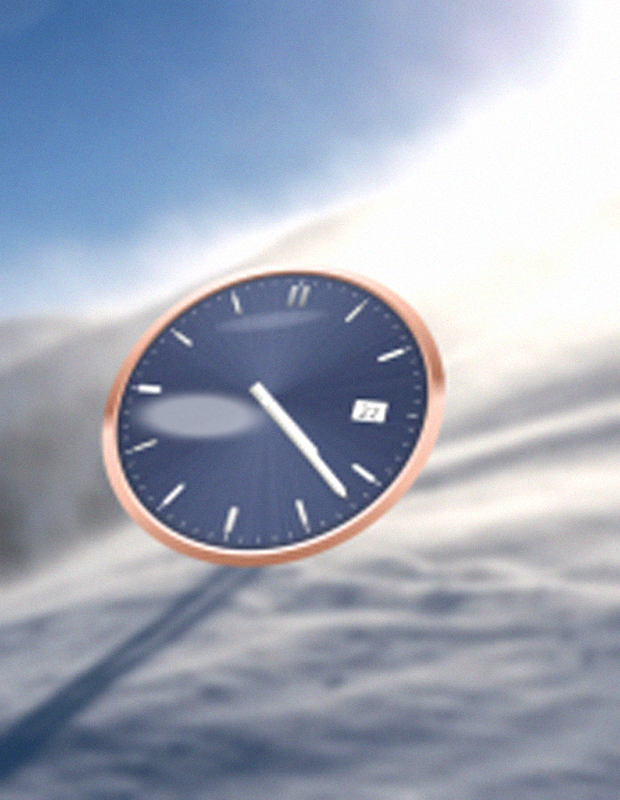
4:22
